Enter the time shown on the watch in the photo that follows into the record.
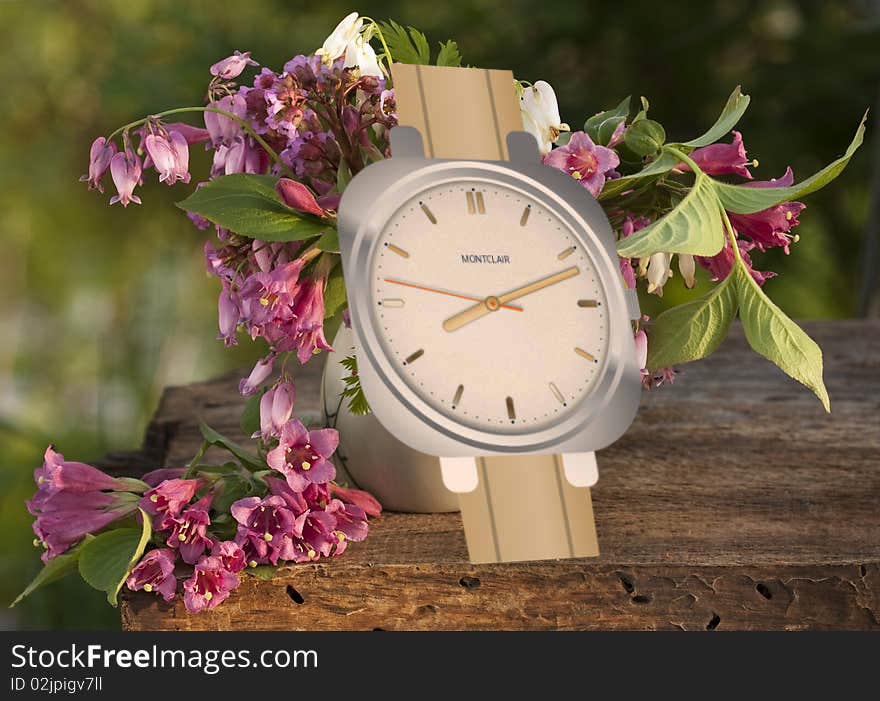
8:11:47
